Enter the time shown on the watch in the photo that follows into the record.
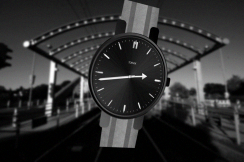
2:43
